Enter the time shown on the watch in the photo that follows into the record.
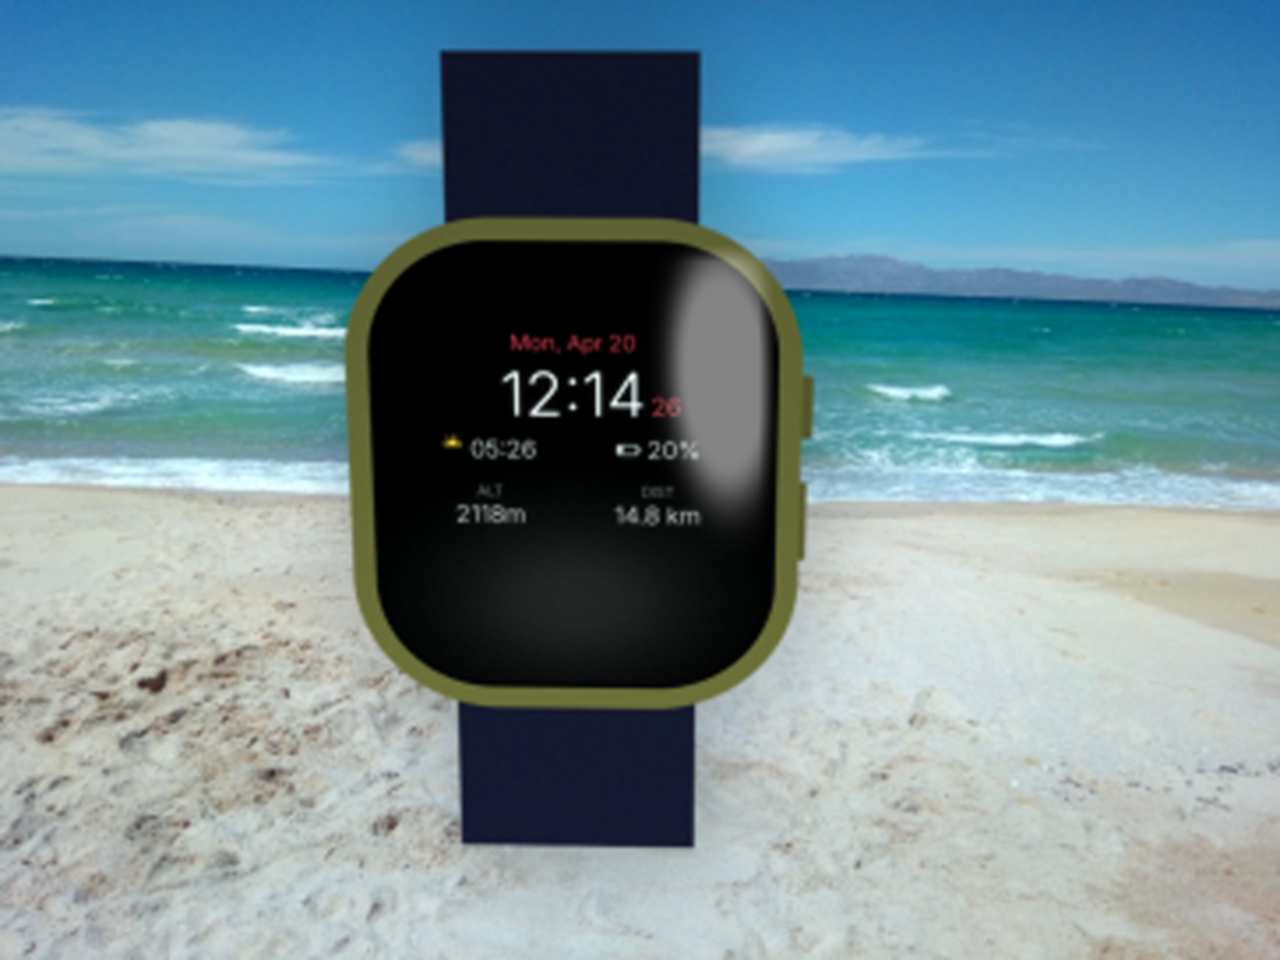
12:14
